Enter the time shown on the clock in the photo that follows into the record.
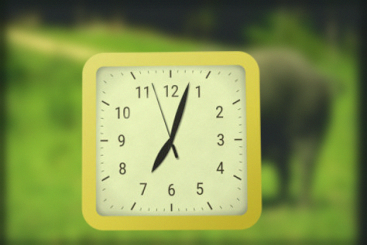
7:02:57
